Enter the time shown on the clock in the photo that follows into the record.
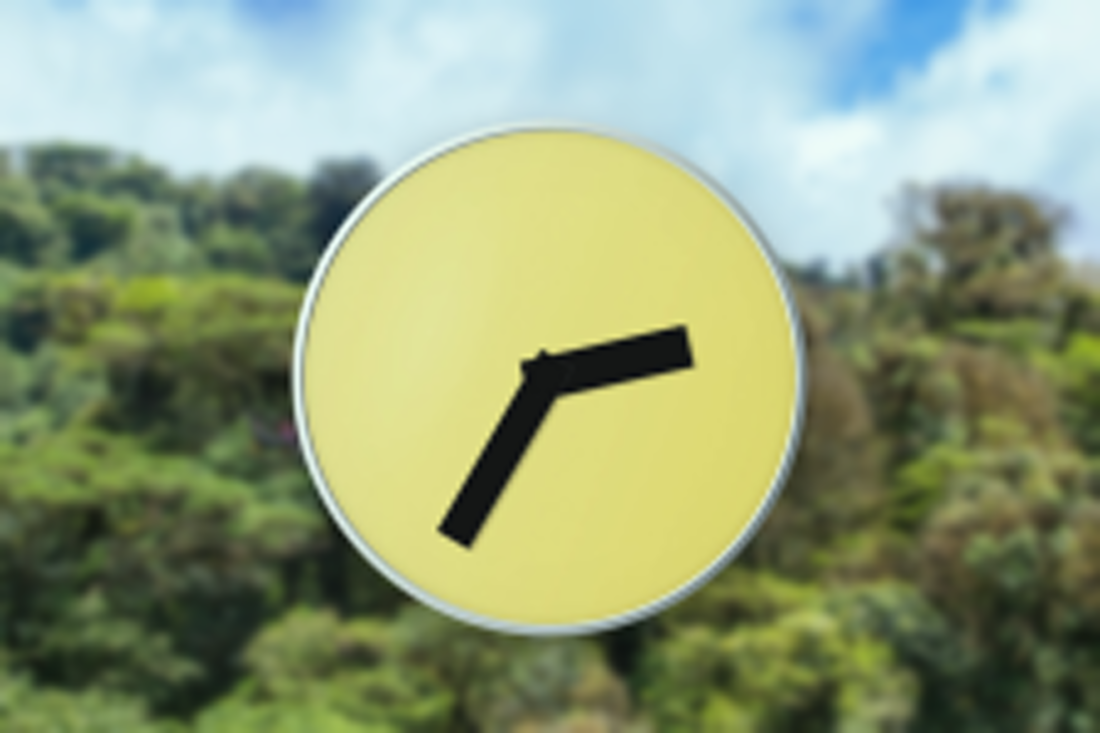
2:35
